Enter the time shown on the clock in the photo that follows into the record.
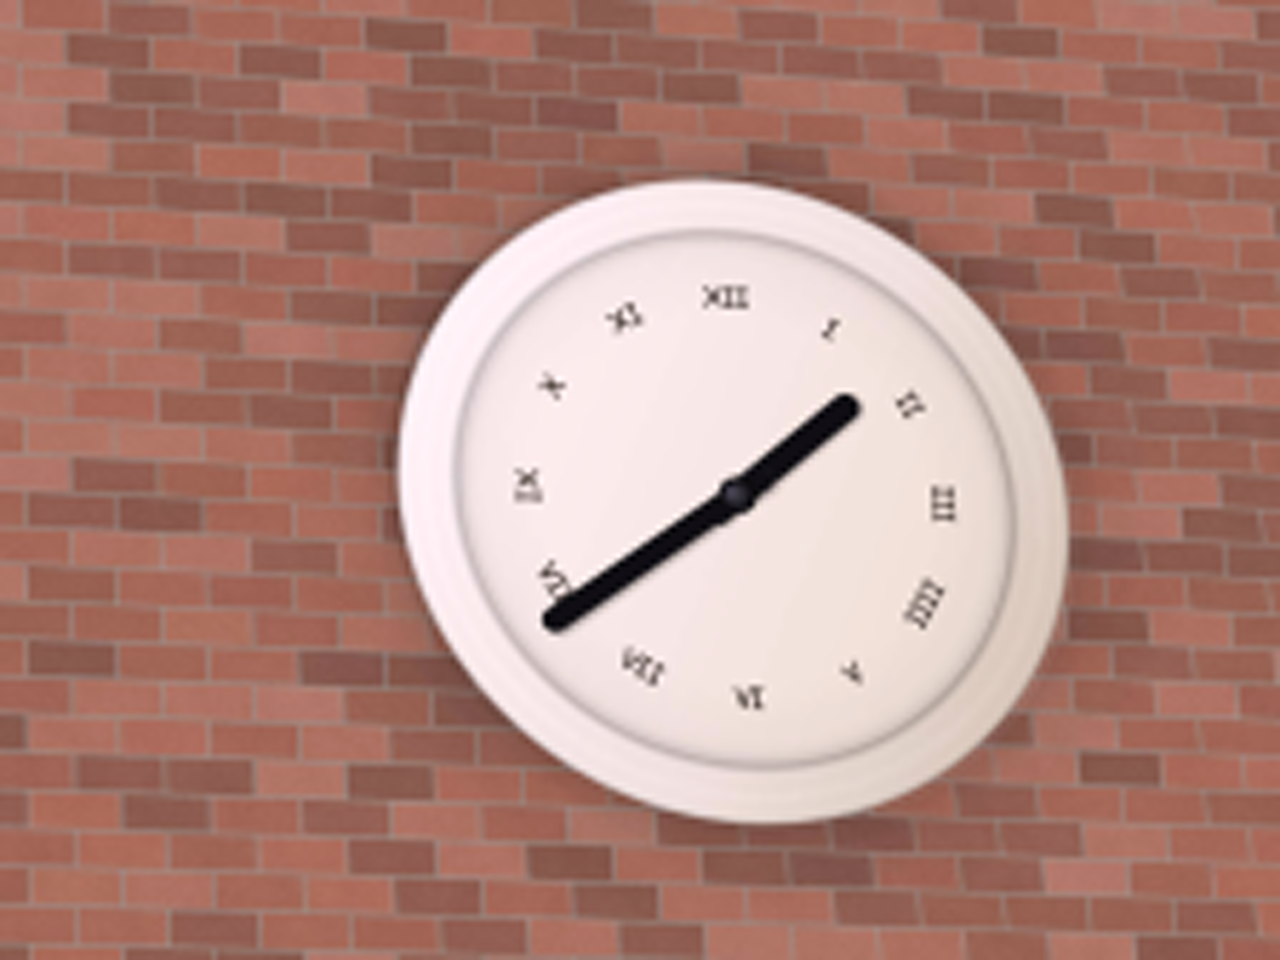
1:39
